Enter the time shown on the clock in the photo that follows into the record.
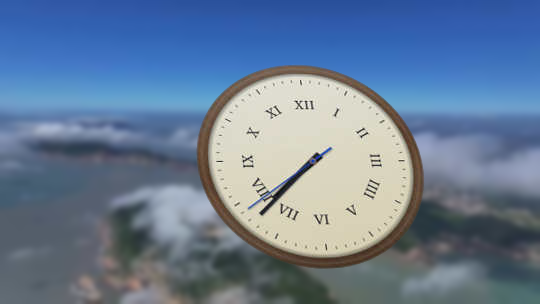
7:37:39
